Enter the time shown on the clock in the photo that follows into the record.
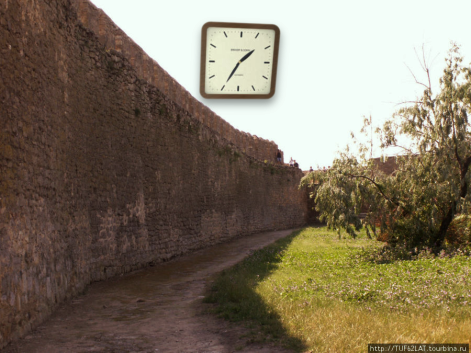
1:35
